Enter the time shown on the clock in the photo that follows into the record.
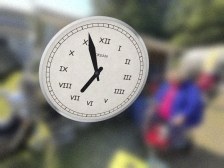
6:56
